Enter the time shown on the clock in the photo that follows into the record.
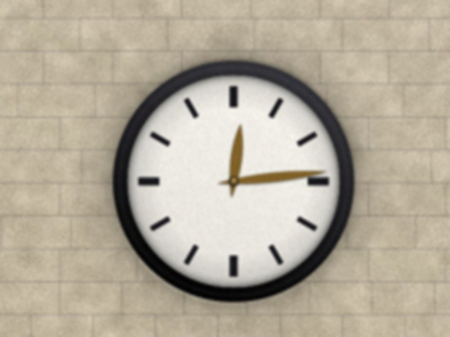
12:14
